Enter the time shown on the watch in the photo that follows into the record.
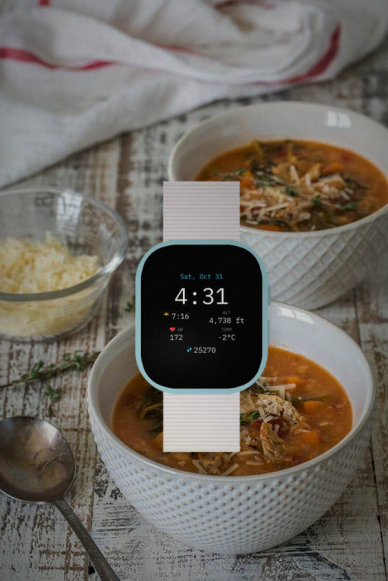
4:31
